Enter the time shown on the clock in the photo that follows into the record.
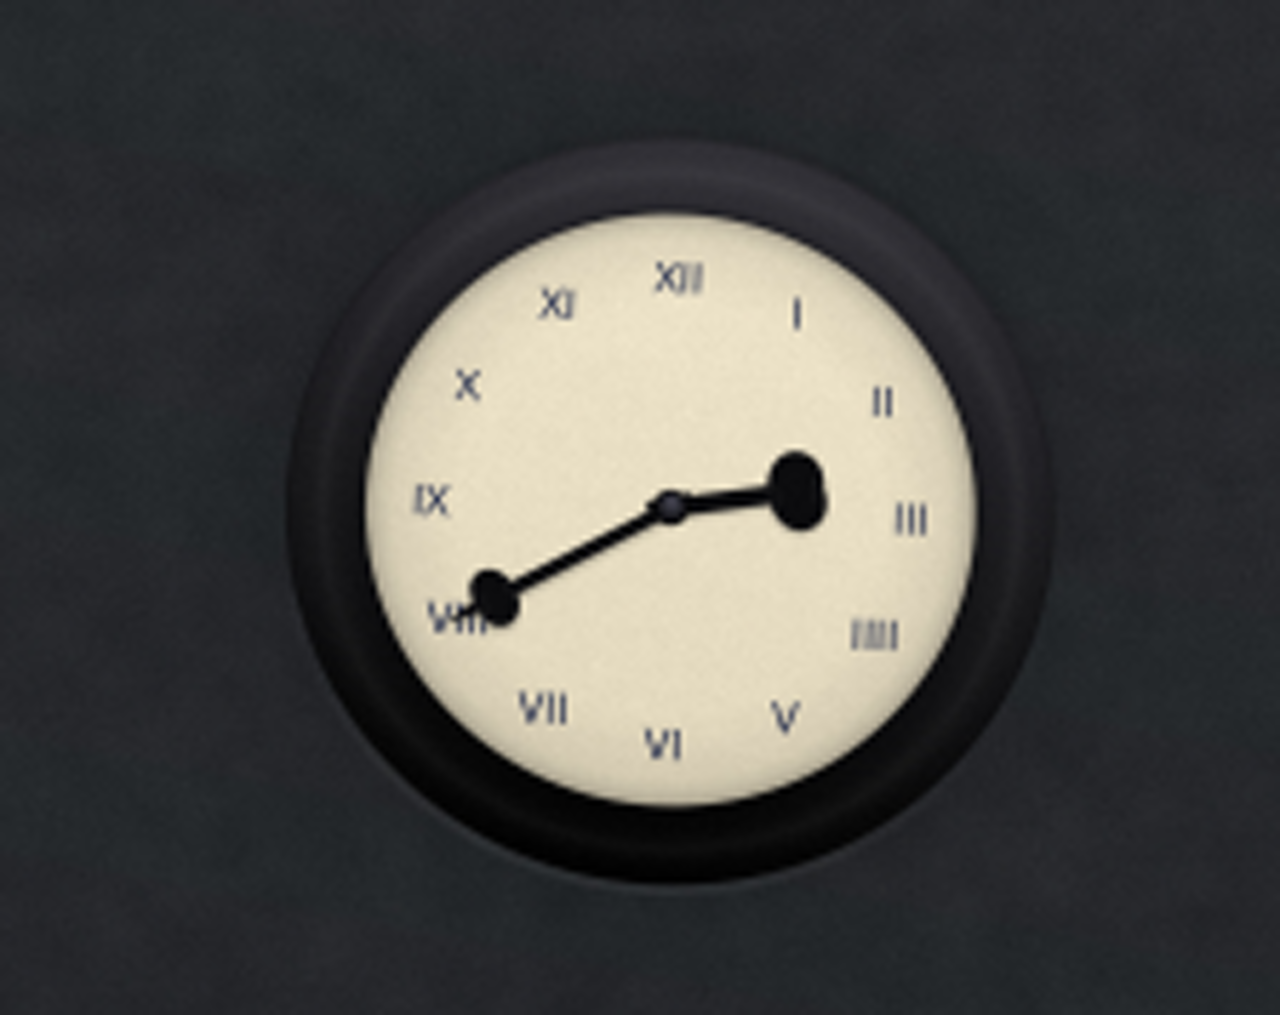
2:40
